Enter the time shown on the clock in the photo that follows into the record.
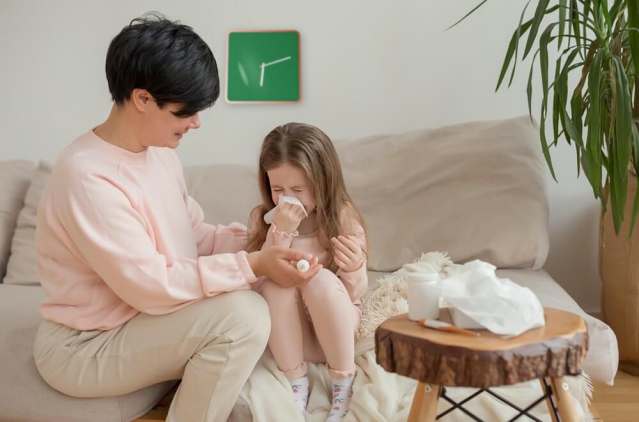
6:12
